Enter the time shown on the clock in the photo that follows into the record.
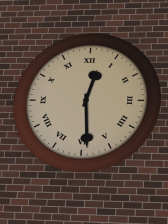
12:29
